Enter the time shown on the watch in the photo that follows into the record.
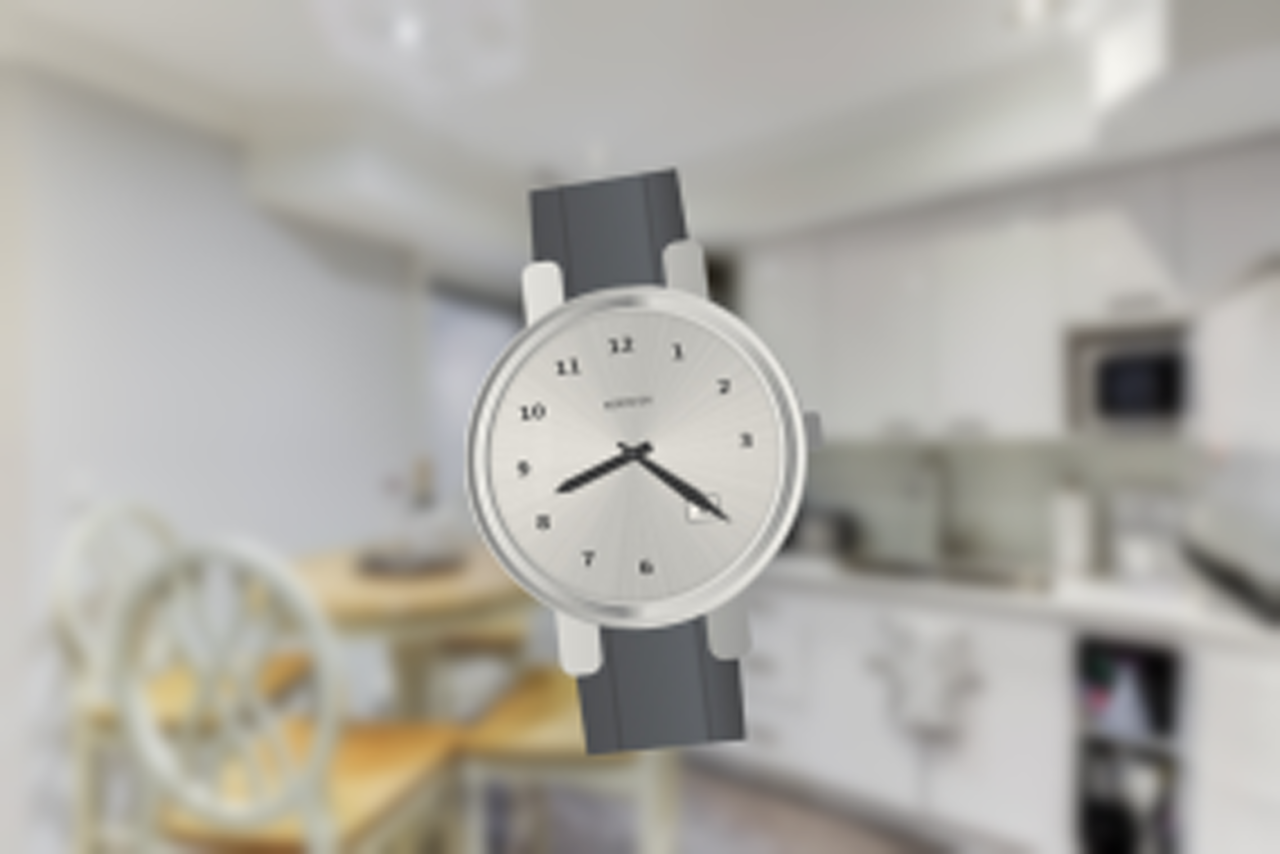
8:22
